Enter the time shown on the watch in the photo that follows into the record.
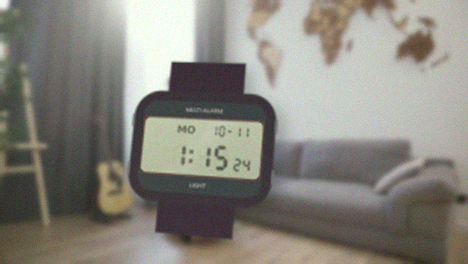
1:15:24
